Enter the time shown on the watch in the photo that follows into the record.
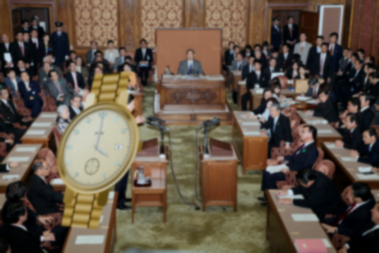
4:00
